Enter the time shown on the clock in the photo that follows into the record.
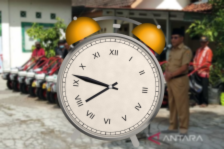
7:47
